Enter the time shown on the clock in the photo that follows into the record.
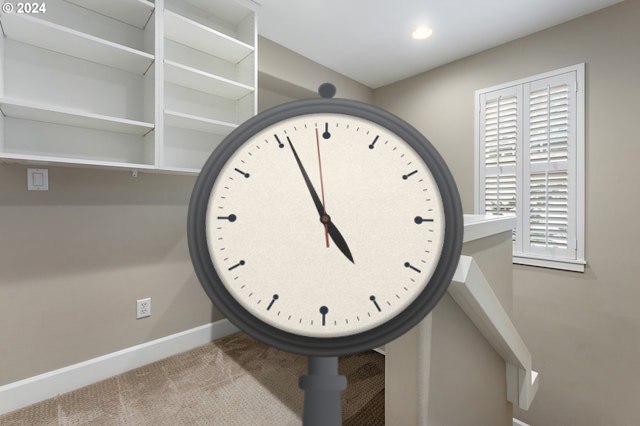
4:55:59
